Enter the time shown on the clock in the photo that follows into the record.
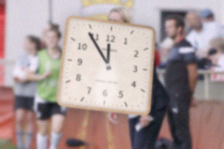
11:54
